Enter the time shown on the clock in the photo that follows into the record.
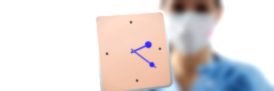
2:22
